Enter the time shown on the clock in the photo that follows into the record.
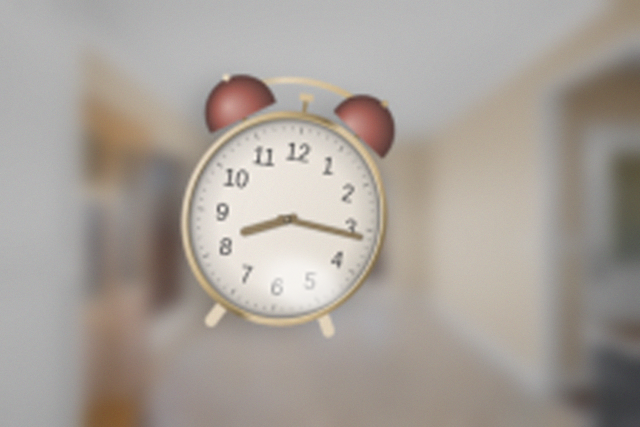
8:16
